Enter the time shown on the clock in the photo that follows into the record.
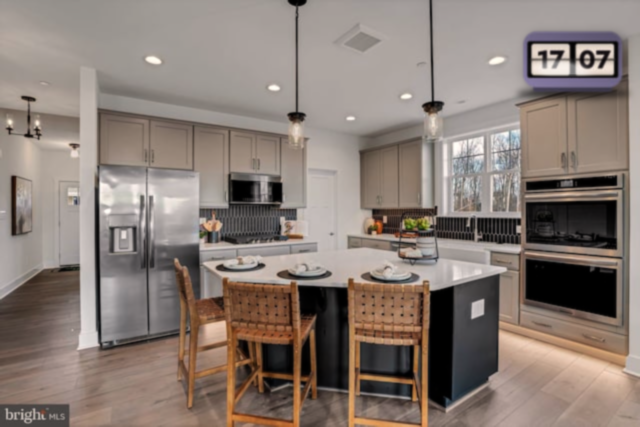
17:07
